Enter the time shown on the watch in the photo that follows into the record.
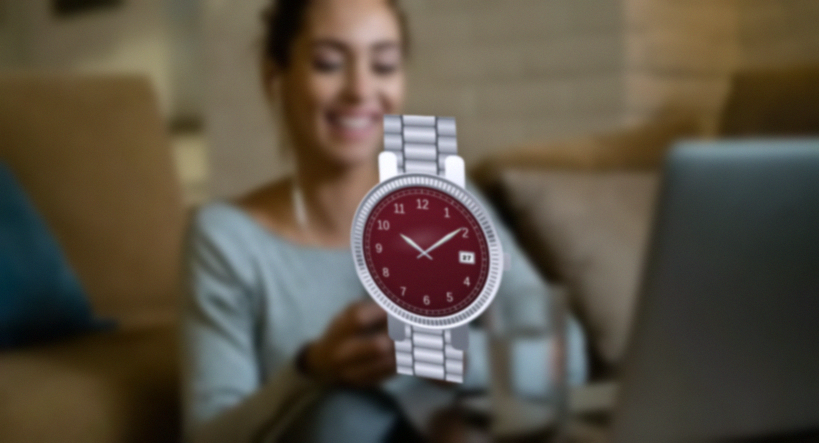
10:09
